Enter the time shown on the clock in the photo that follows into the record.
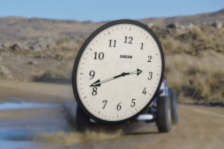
2:42
